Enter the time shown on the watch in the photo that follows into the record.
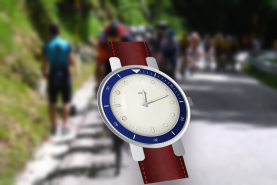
12:12
